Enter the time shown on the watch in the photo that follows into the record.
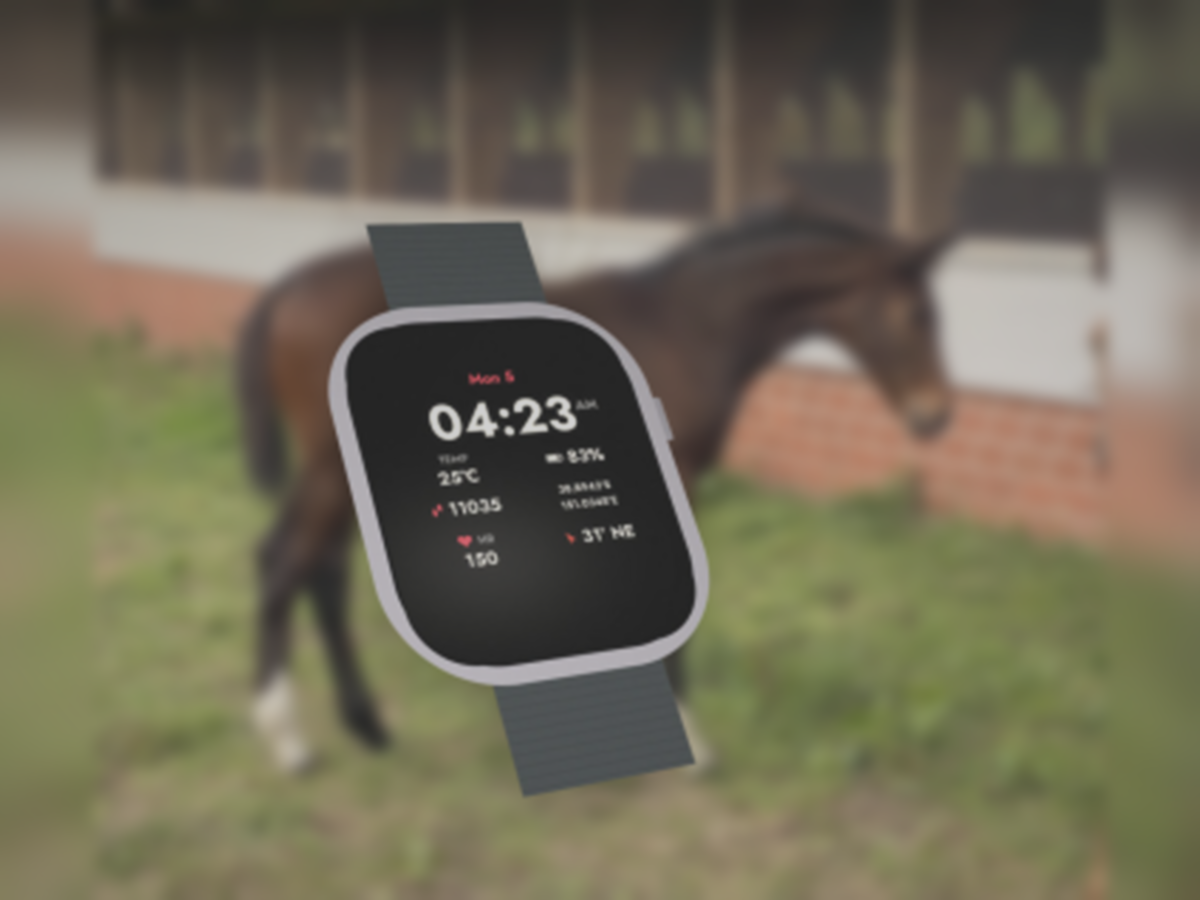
4:23
